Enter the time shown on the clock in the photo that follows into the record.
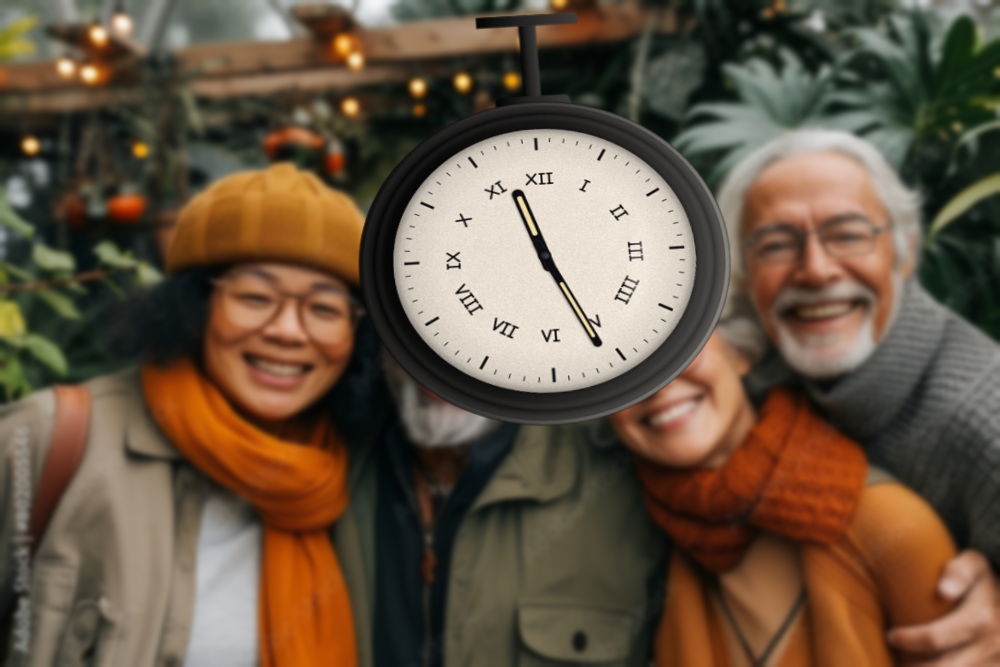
11:26
